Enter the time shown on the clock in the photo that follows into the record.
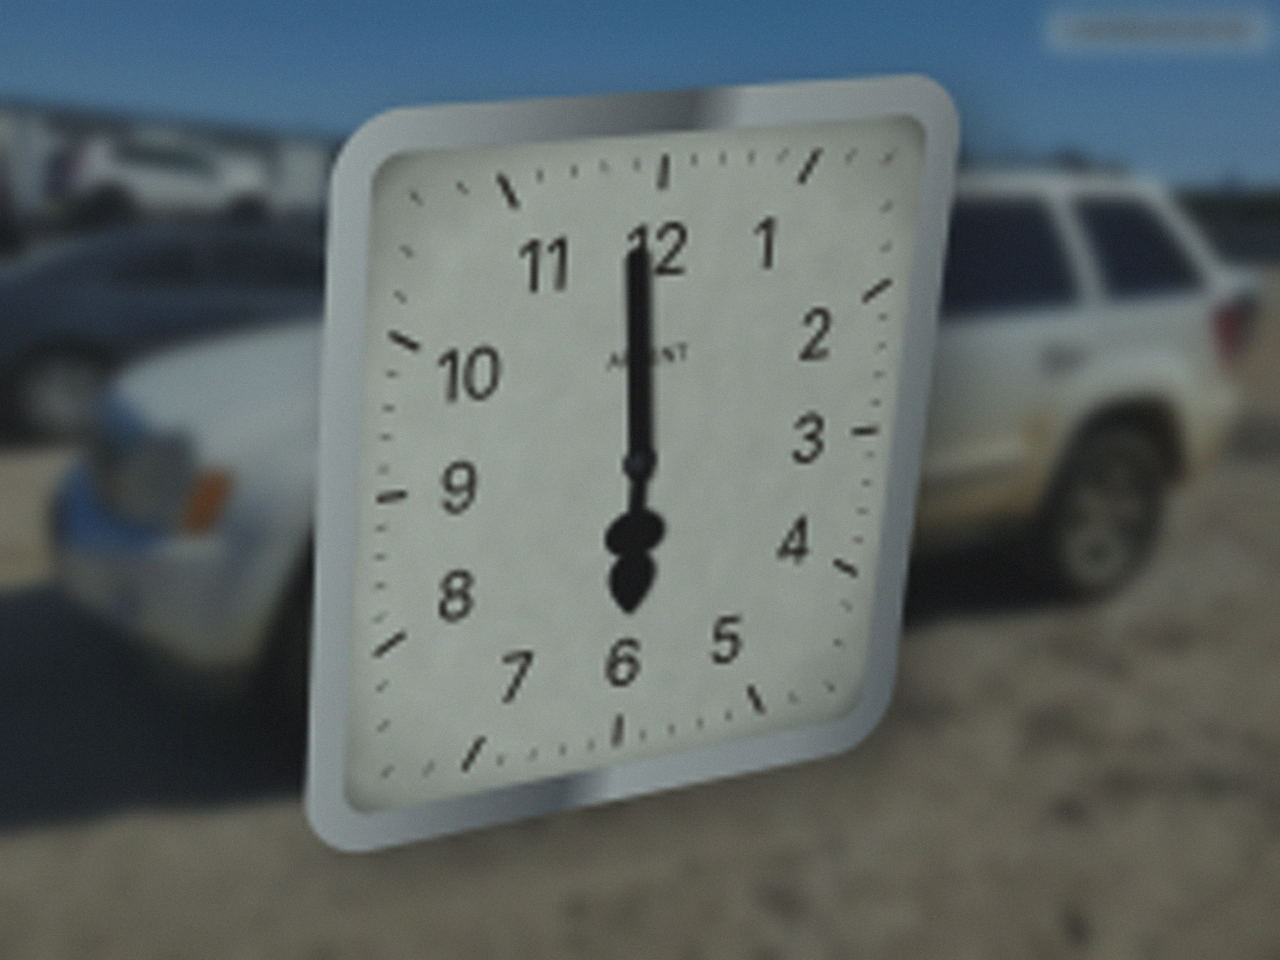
5:59
